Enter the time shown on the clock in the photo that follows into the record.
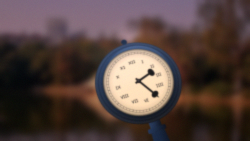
2:25
